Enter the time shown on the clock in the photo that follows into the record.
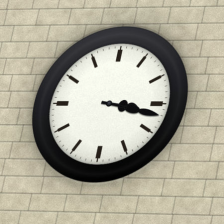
3:17
